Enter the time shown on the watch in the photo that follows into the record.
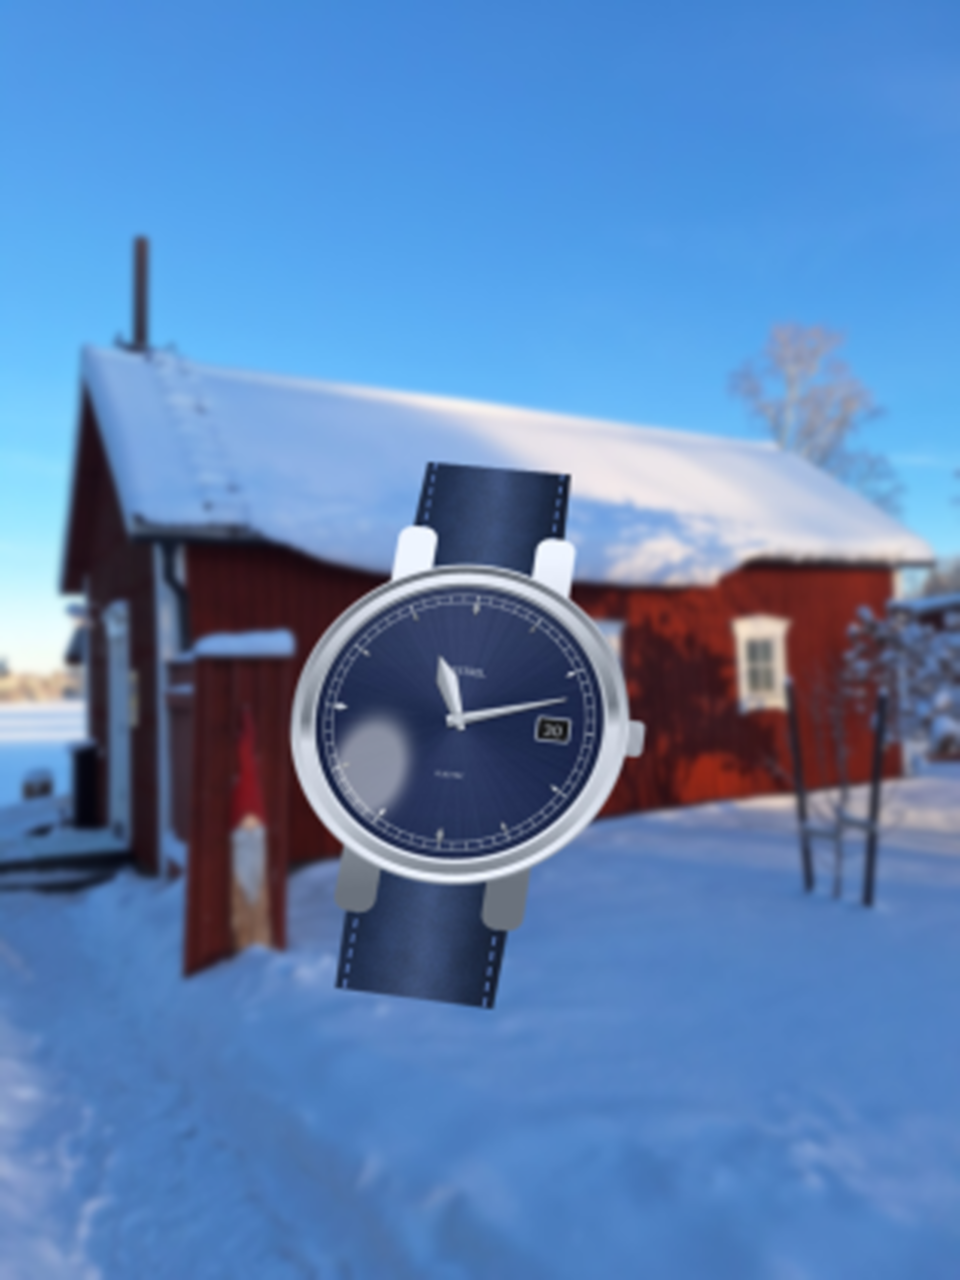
11:12
